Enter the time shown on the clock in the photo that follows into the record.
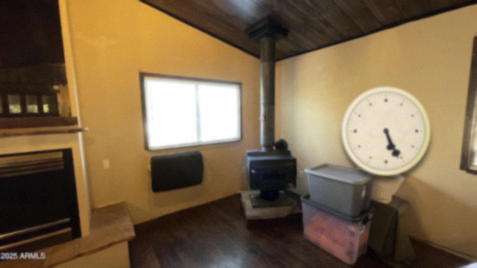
5:26
